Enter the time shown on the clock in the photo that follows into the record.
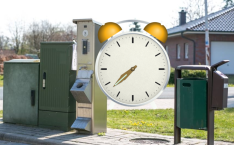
7:38
